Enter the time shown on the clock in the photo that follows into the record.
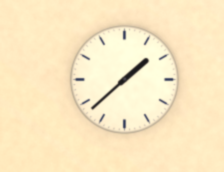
1:38
